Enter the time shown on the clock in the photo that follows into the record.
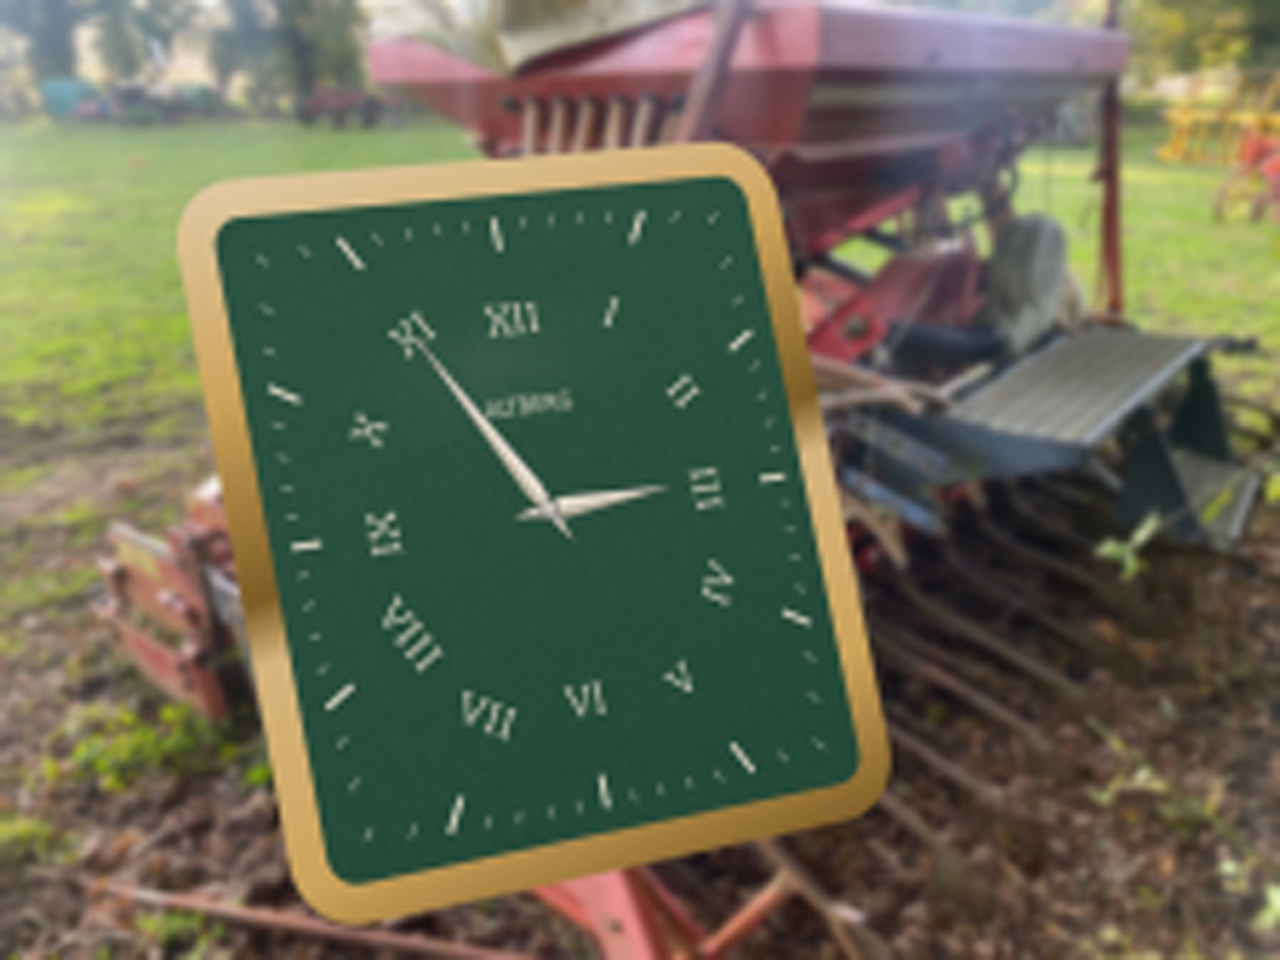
2:55
